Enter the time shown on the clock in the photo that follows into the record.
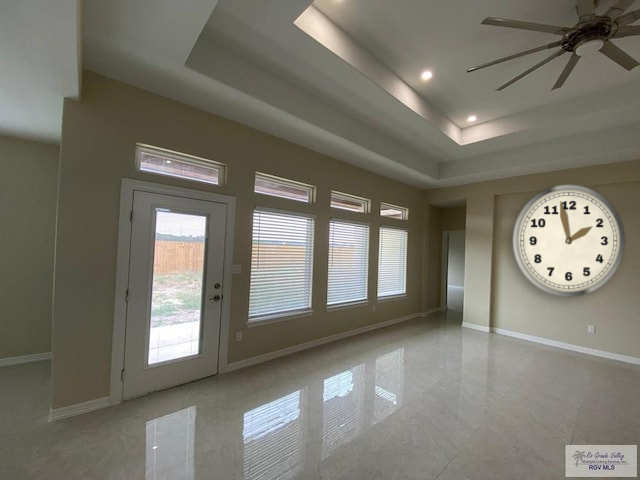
1:58
